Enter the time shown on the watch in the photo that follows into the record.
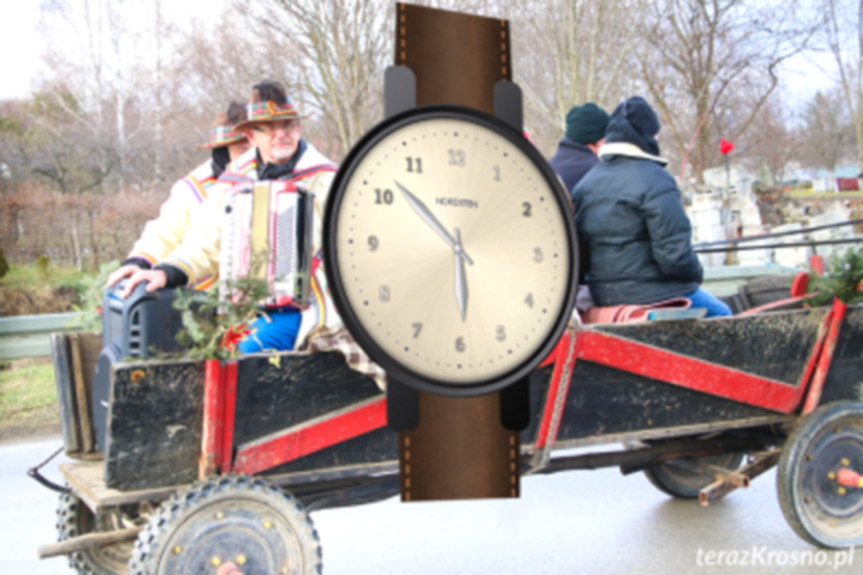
5:52
